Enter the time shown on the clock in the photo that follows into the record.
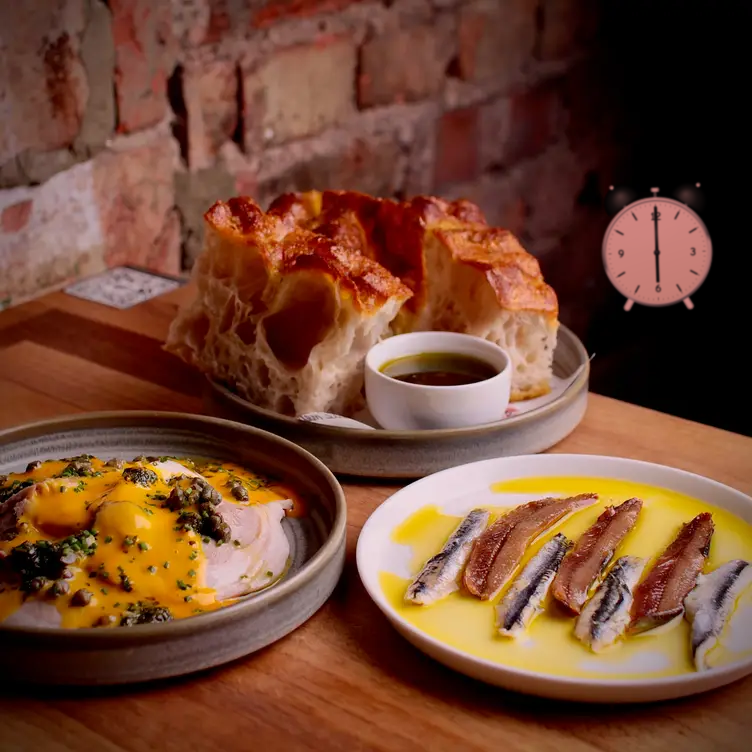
6:00
